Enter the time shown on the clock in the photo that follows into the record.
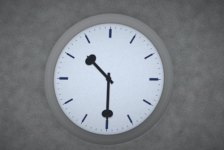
10:30
